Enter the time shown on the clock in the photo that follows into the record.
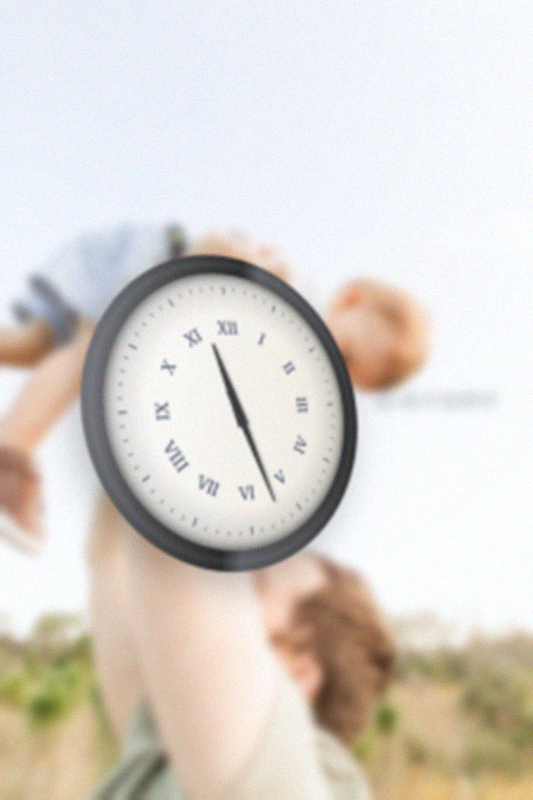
11:27
